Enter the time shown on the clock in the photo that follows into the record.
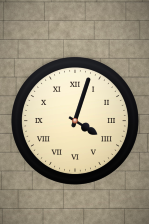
4:03
